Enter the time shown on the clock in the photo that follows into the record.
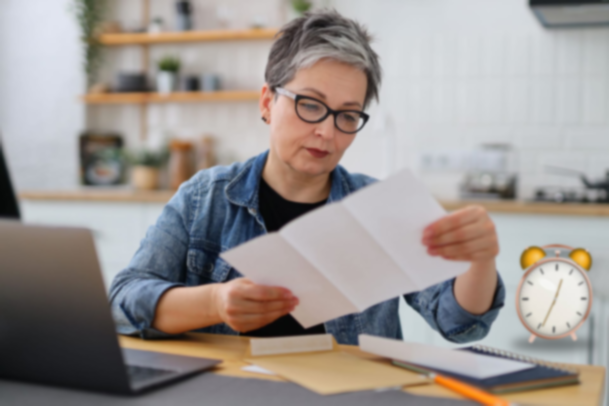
12:34
